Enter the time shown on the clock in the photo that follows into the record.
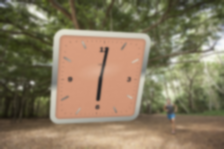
6:01
